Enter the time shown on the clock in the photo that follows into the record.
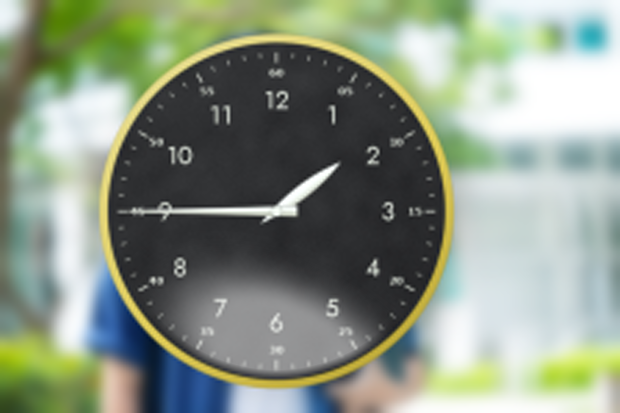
1:45
